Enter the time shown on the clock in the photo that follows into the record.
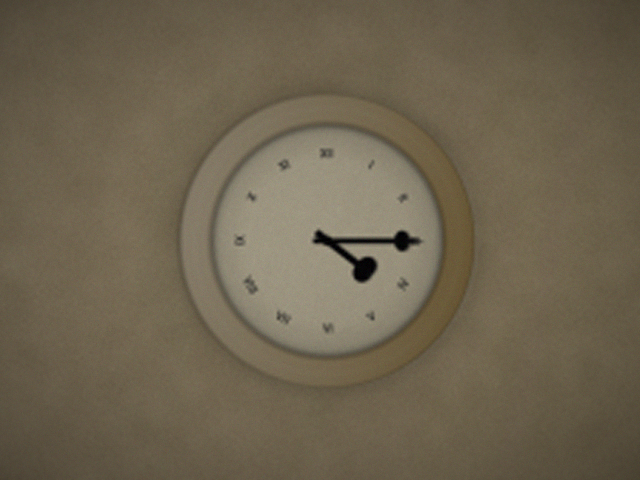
4:15
